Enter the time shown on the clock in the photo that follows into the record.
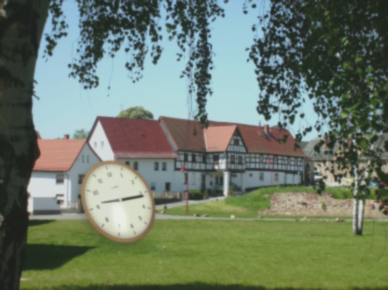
9:16
